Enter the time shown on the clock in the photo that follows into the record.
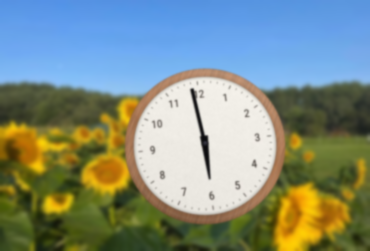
5:59
